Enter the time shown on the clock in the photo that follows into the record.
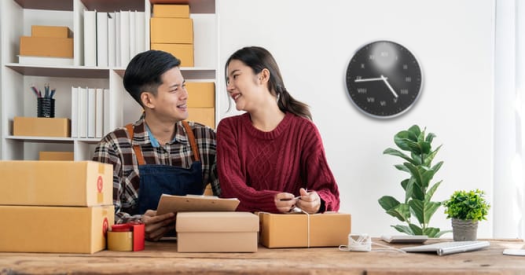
4:44
